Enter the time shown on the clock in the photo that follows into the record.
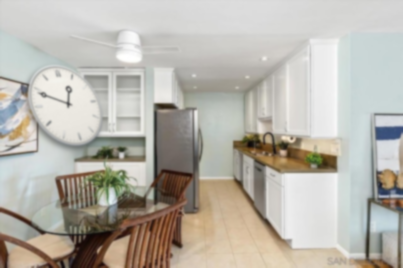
12:49
